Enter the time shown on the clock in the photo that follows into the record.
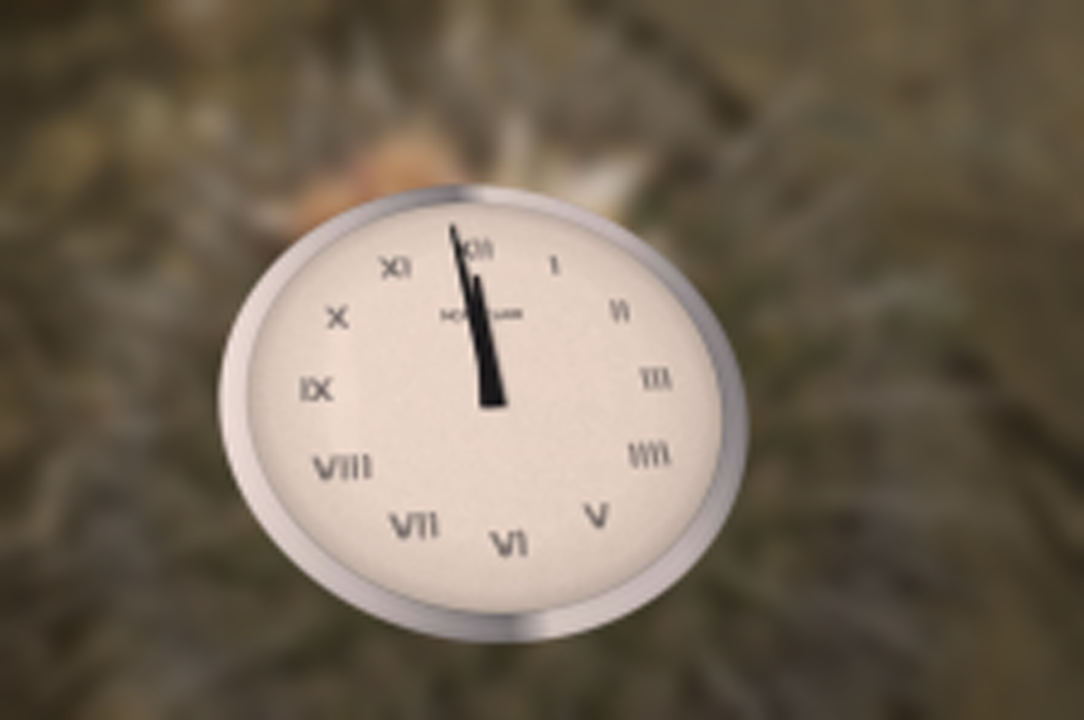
11:59
